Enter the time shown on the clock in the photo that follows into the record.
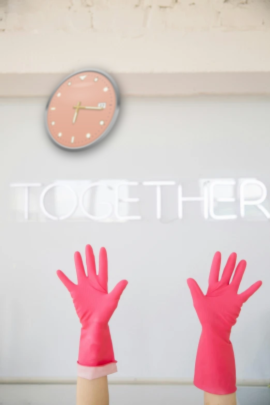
6:16
